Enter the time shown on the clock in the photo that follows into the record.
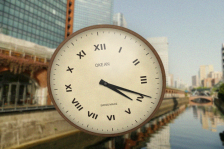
4:19
